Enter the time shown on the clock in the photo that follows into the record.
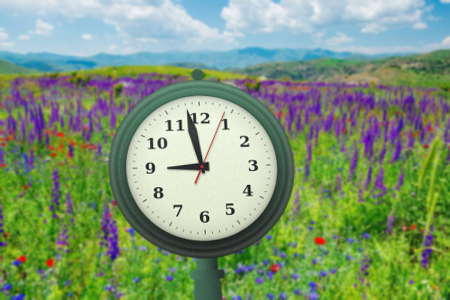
8:58:04
